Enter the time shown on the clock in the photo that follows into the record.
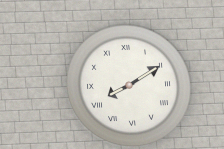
8:10
